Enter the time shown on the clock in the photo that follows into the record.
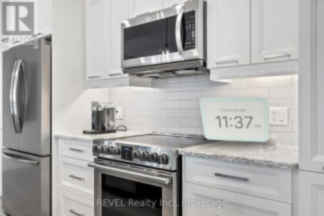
11:37
